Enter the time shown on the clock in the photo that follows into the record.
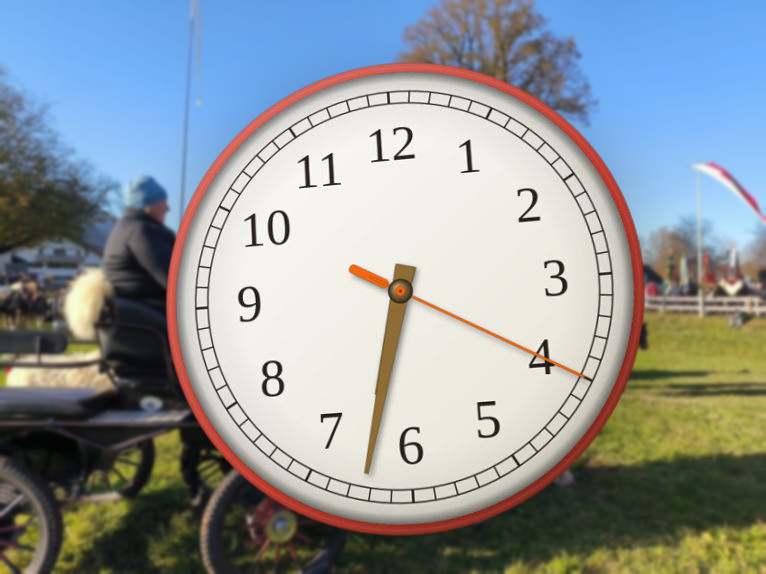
6:32:20
